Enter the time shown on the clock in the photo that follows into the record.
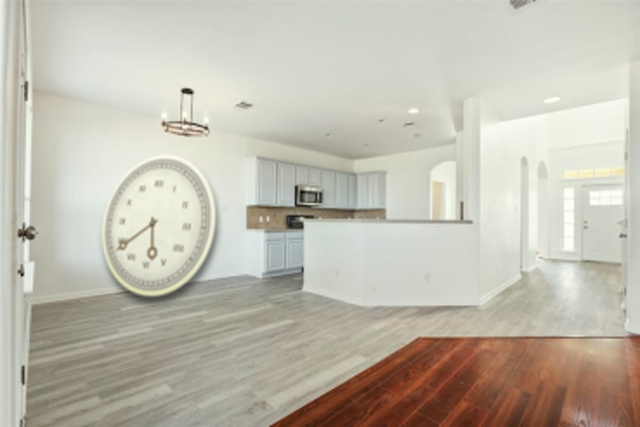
5:39
